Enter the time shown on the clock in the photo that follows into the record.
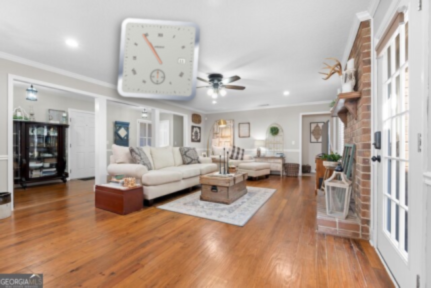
10:54
